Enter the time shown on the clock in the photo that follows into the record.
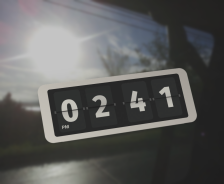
2:41
